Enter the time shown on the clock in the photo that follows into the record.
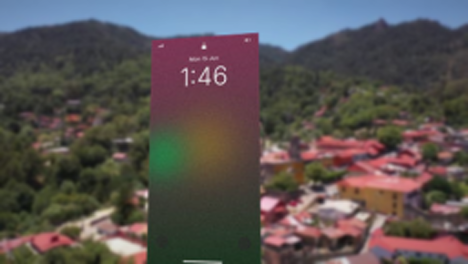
1:46
